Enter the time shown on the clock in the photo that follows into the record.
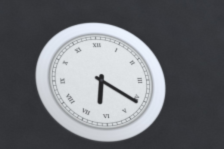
6:21
